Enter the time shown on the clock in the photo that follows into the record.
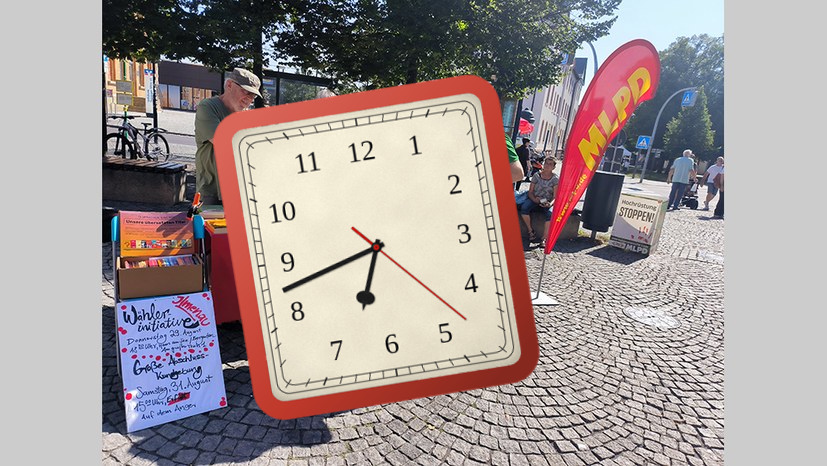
6:42:23
